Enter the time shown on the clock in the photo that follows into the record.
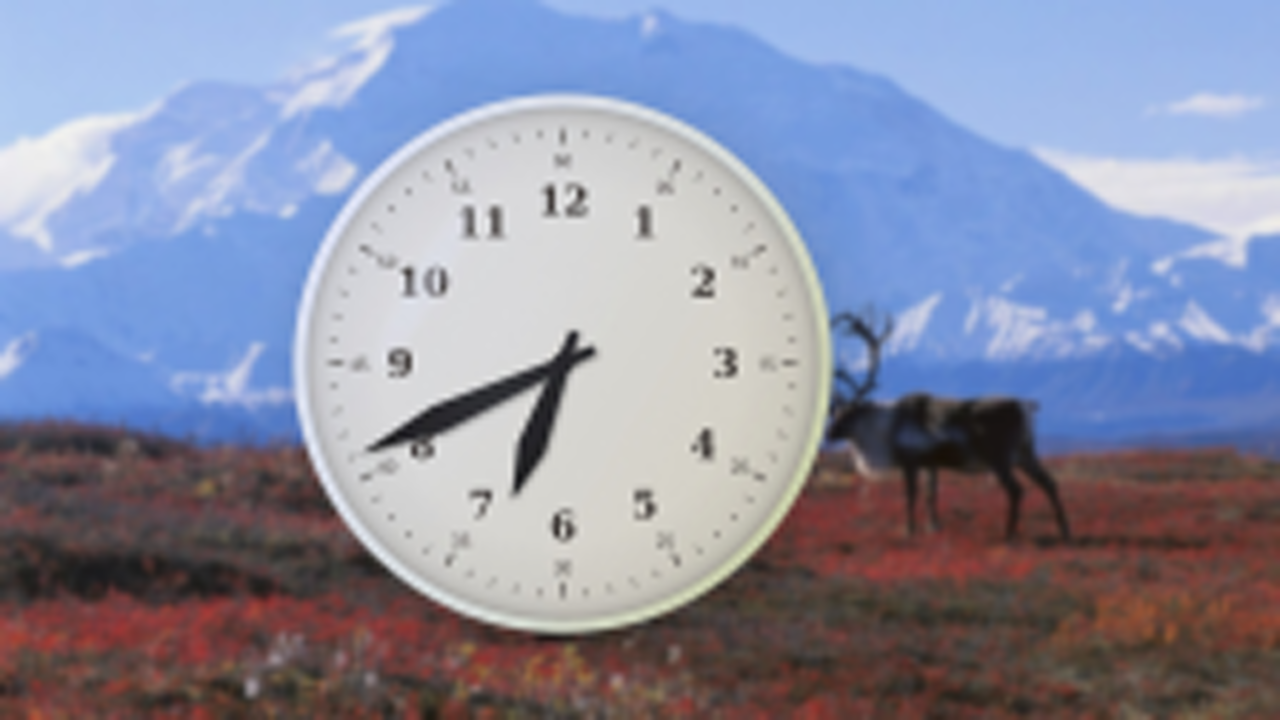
6:41
